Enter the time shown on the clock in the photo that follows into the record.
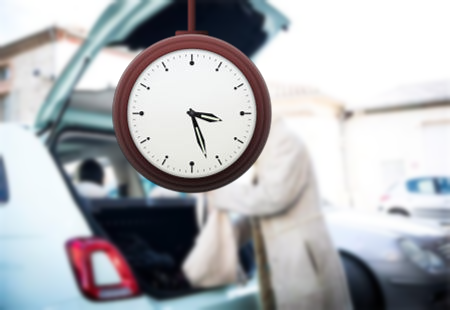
3:27
